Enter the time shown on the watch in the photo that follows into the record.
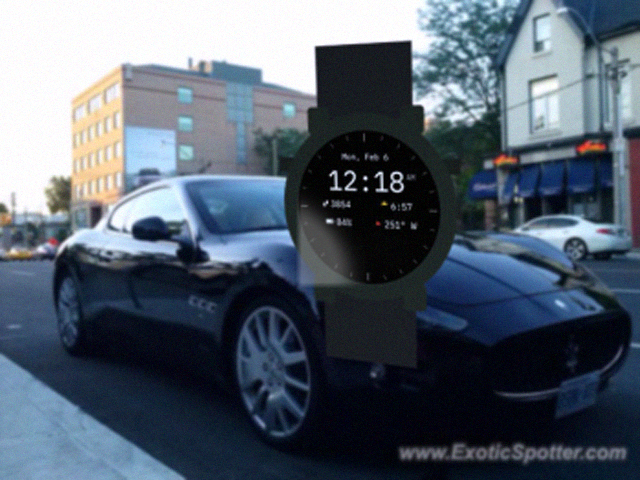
12:18
